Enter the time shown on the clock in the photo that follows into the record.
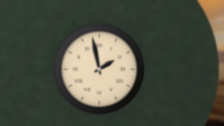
1:58
